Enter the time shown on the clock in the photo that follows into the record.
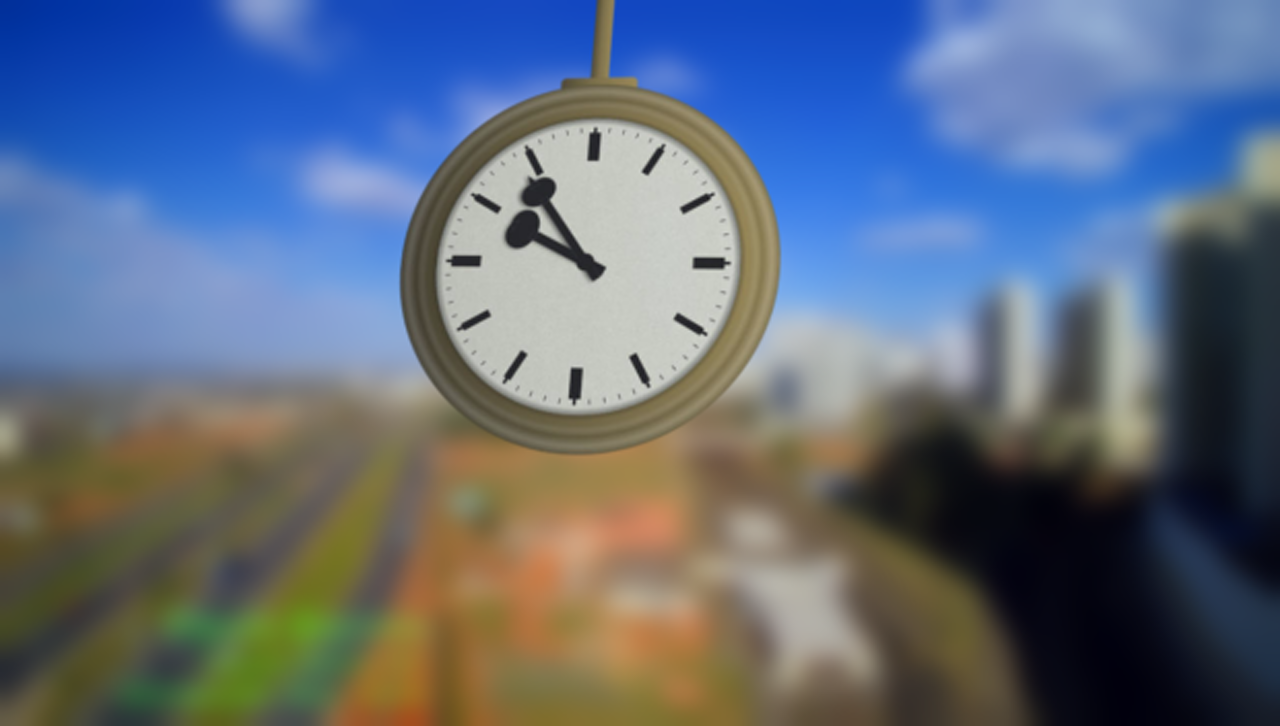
9:54
